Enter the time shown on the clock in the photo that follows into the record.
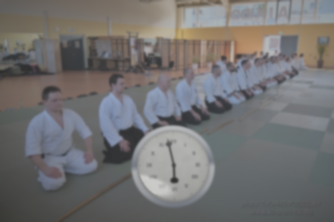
5:58
